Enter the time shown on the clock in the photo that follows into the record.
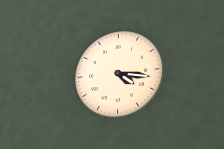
4:17
